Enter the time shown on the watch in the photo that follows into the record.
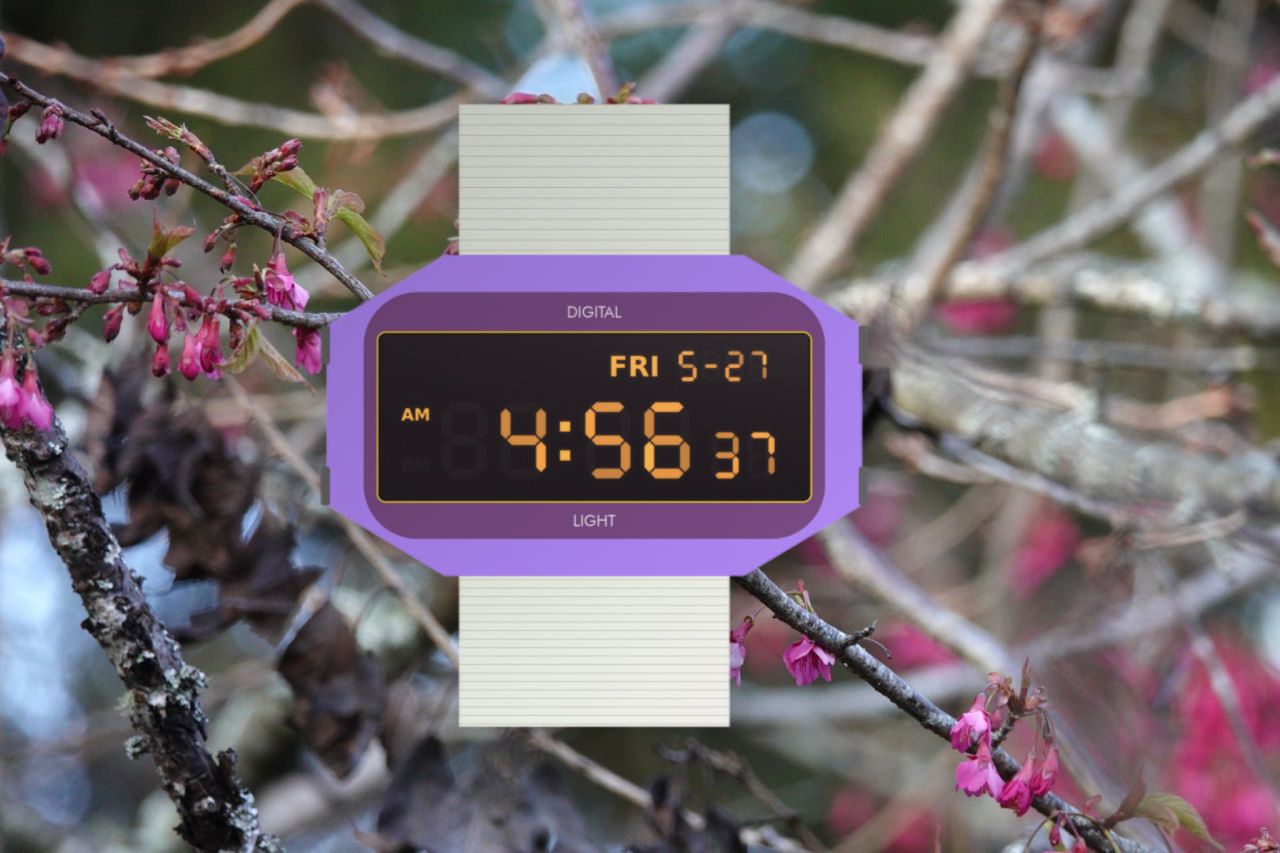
4:56:37
